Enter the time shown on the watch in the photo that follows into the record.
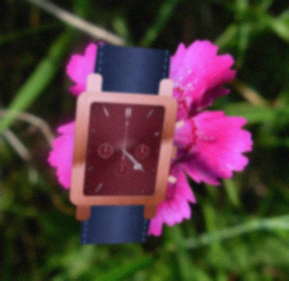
4:22
